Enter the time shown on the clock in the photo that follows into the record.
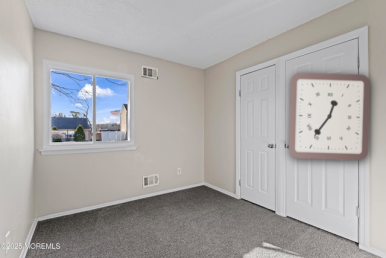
12:36
